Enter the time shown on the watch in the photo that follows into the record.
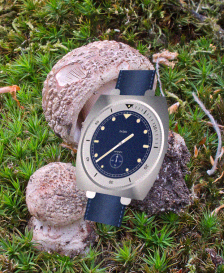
1:38
